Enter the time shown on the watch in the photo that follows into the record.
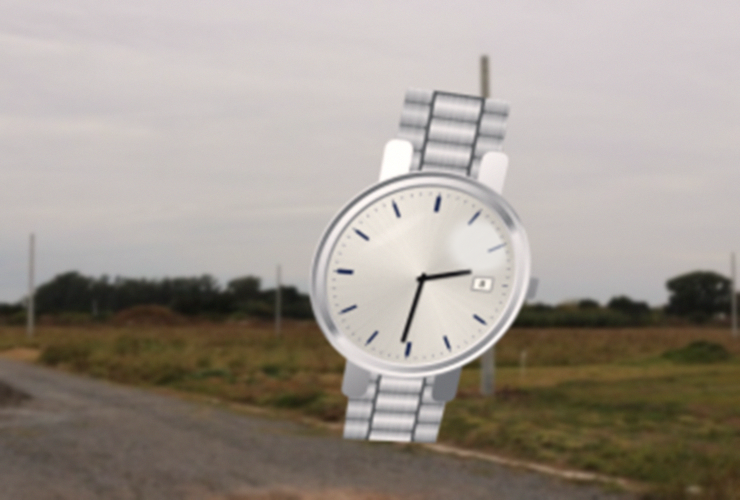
2:31
